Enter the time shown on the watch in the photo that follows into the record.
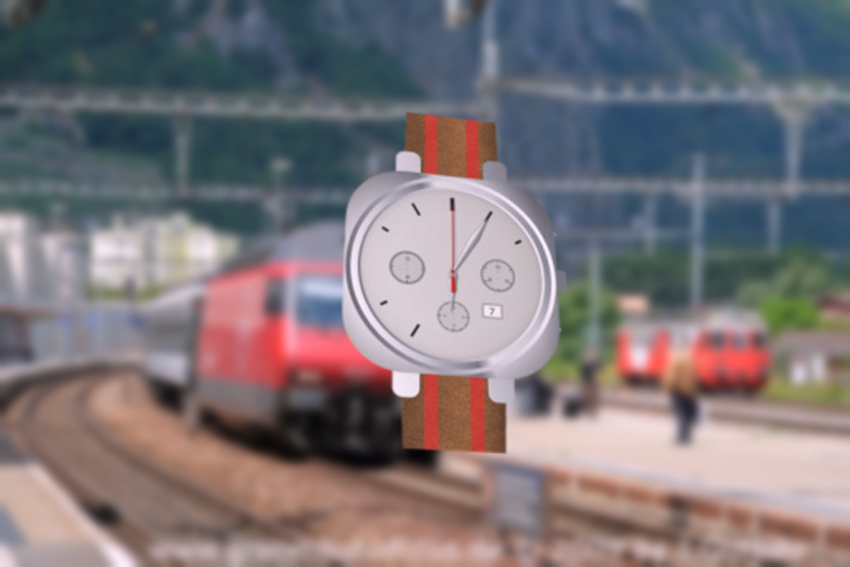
6:05
